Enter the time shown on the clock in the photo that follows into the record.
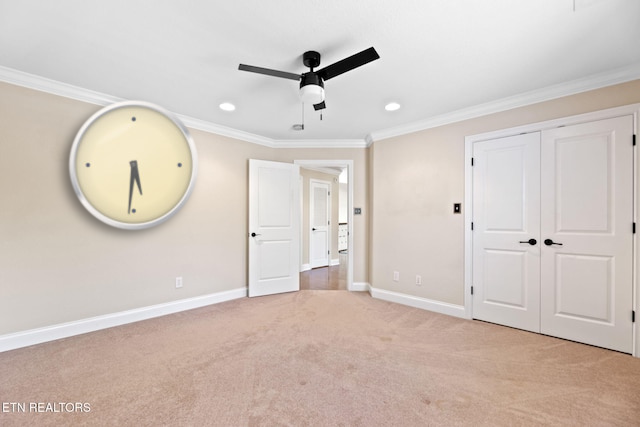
5:31
